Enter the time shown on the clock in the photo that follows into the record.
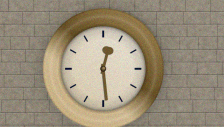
12:29
